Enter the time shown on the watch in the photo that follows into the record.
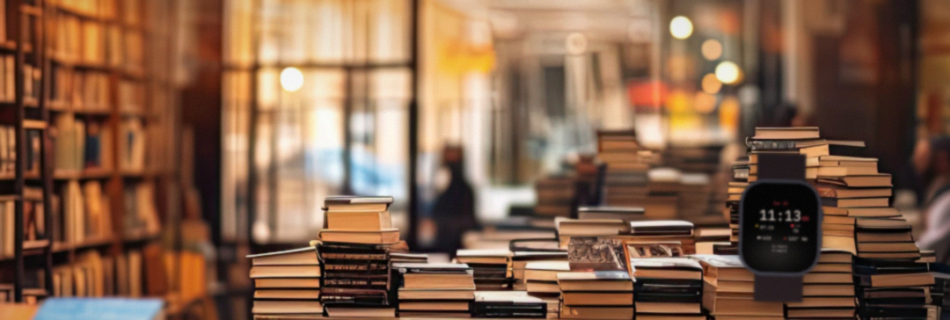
11:13
